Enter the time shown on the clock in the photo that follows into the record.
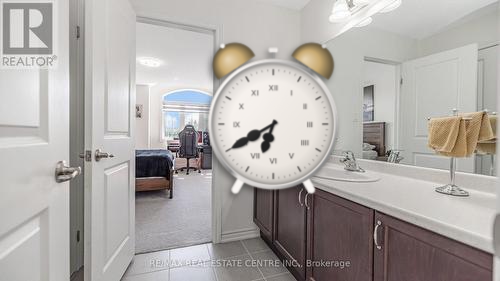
6:40
